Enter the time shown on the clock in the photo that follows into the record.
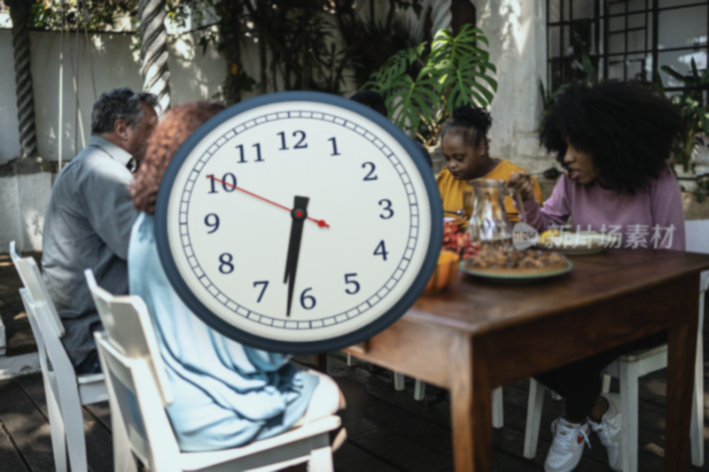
6:31:50
